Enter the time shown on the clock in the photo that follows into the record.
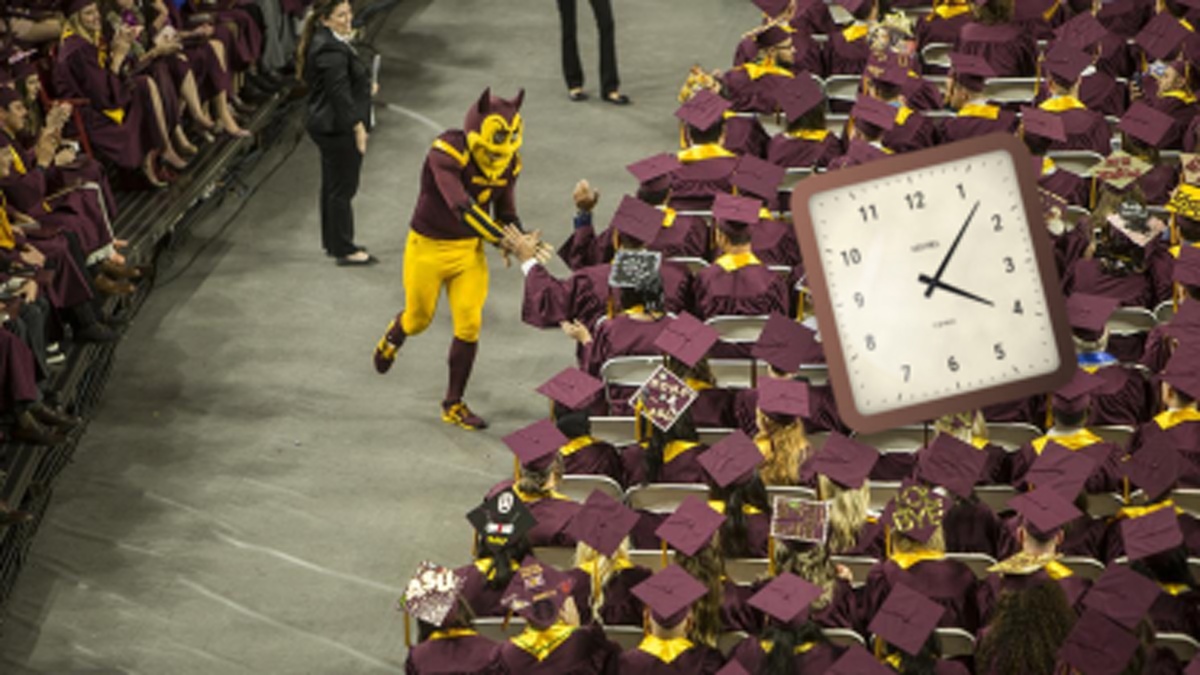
4:07
